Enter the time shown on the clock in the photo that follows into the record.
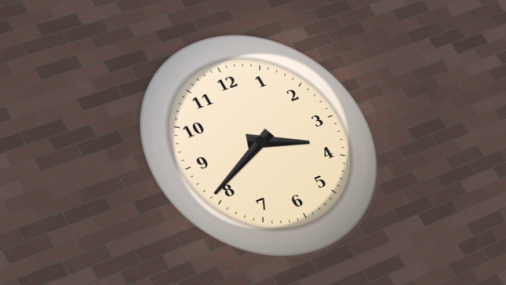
3:41
